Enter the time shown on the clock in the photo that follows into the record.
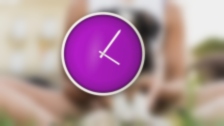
4:06
